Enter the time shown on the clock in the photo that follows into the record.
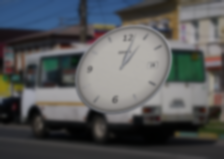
1:02
